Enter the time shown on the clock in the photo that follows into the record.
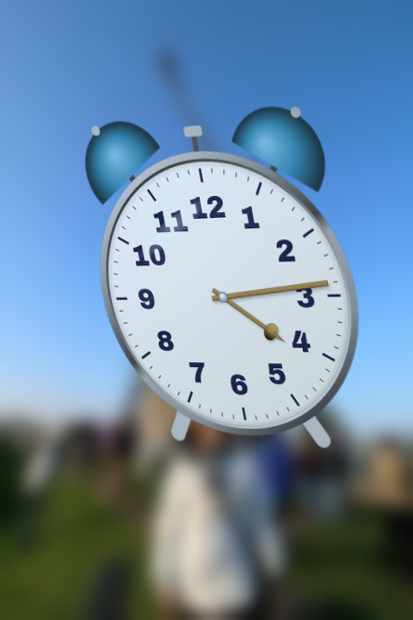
4:14
